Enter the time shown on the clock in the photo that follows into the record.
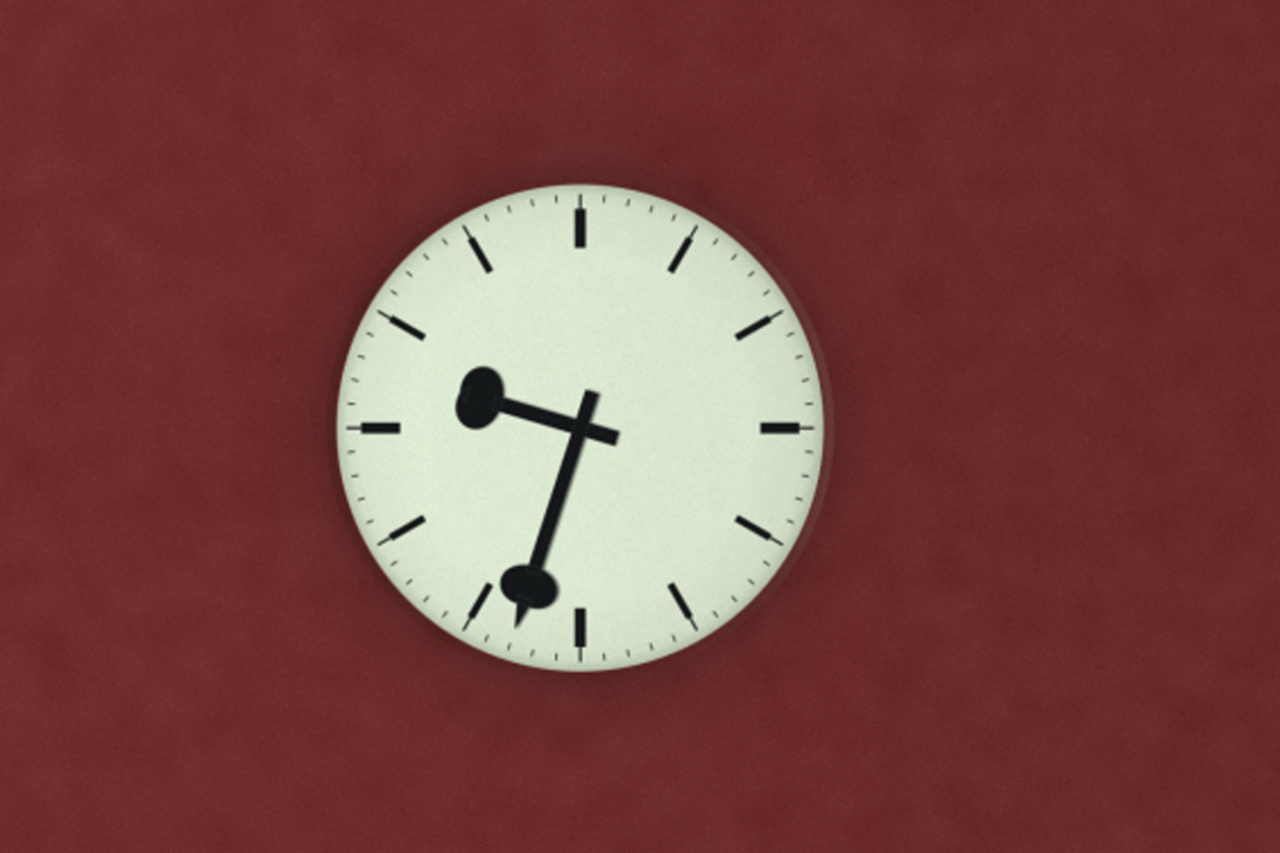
9:33
